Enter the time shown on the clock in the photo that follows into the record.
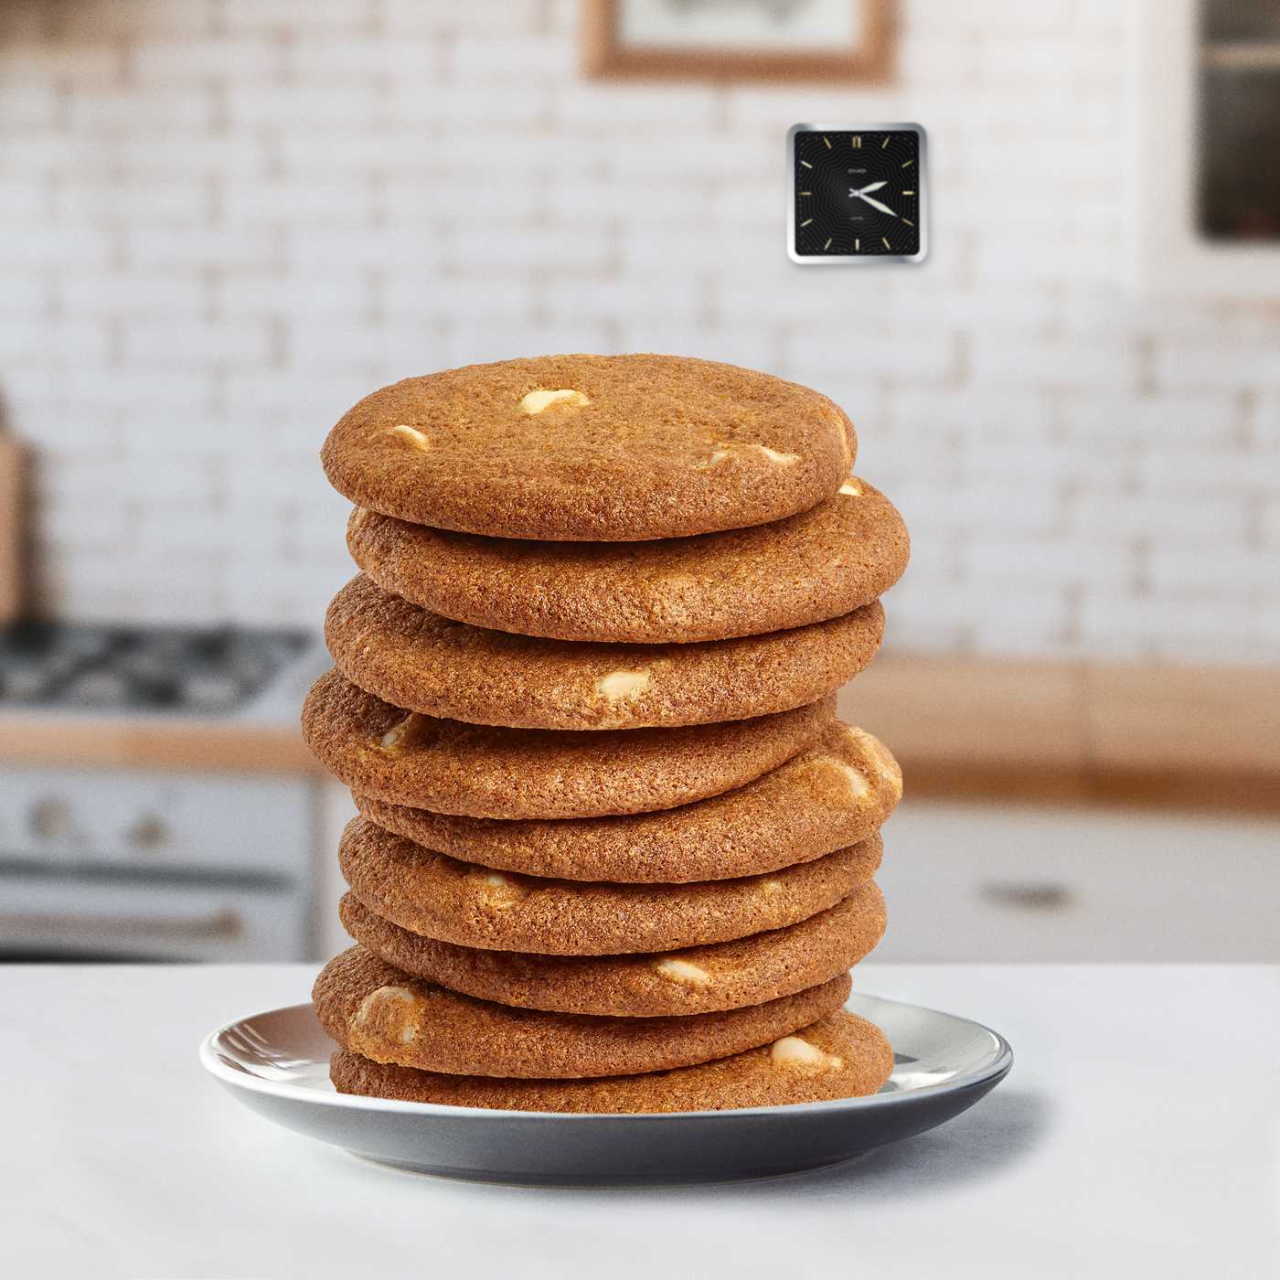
2:20
